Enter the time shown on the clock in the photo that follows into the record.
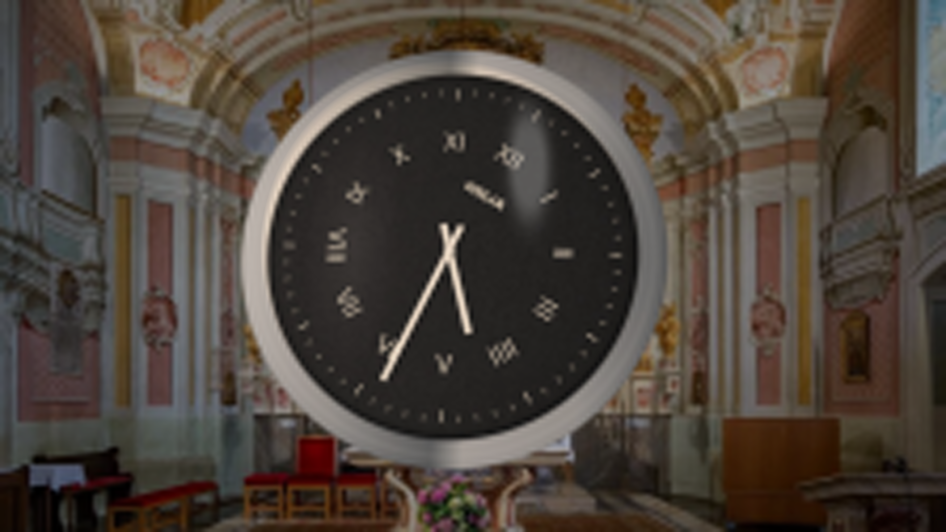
4:29
